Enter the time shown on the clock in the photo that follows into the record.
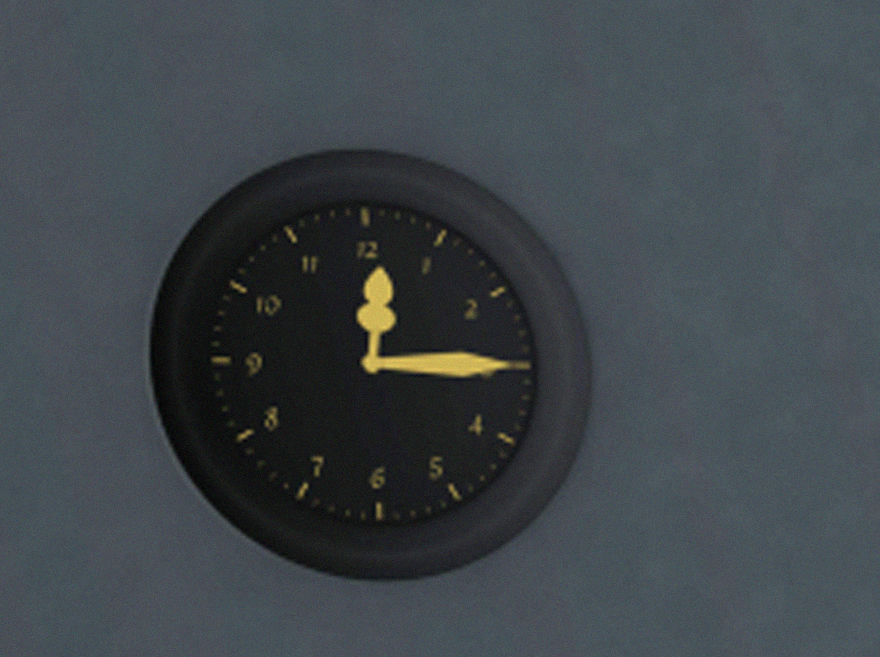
12:15
